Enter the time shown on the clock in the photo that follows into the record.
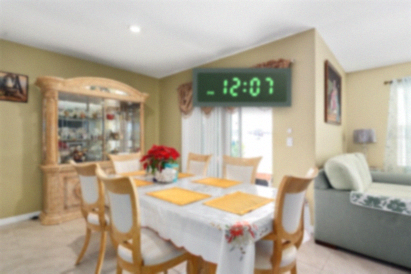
12:07
